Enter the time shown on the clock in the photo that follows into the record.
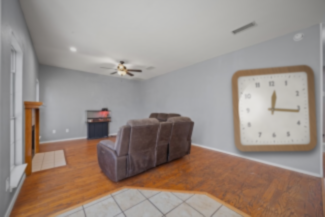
12:16
